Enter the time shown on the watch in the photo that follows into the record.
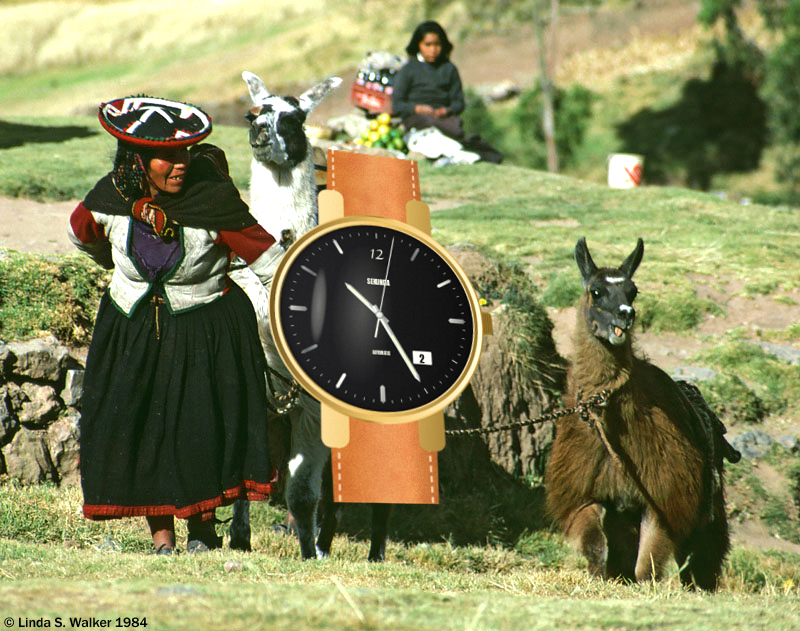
10:25:02
